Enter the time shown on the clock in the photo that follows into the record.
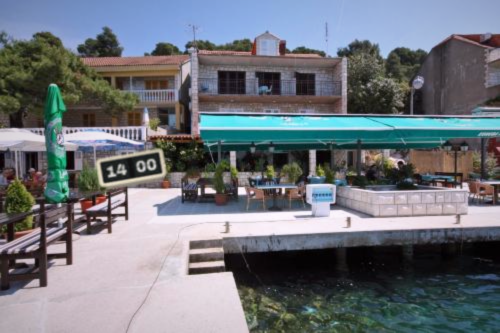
14:00
